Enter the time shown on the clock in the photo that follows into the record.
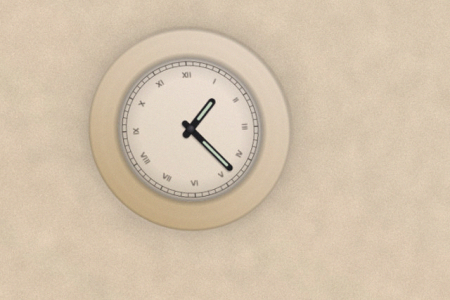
1:23
